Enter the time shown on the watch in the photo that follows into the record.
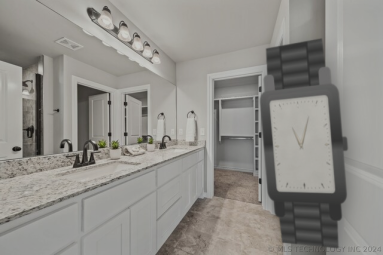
11:04
